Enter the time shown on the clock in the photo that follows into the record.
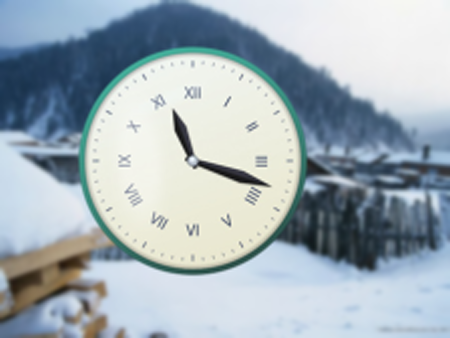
11:18
